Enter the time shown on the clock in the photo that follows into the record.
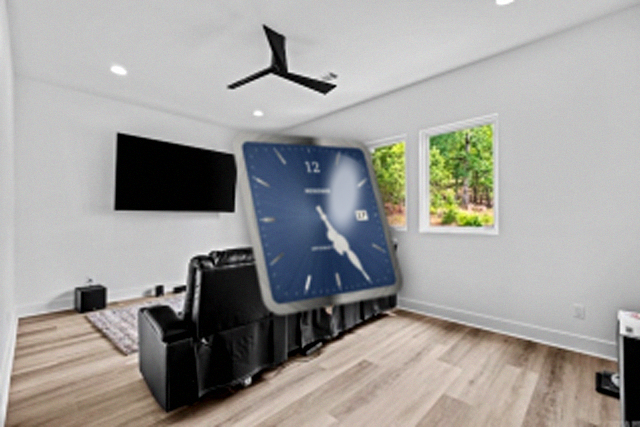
5:25
